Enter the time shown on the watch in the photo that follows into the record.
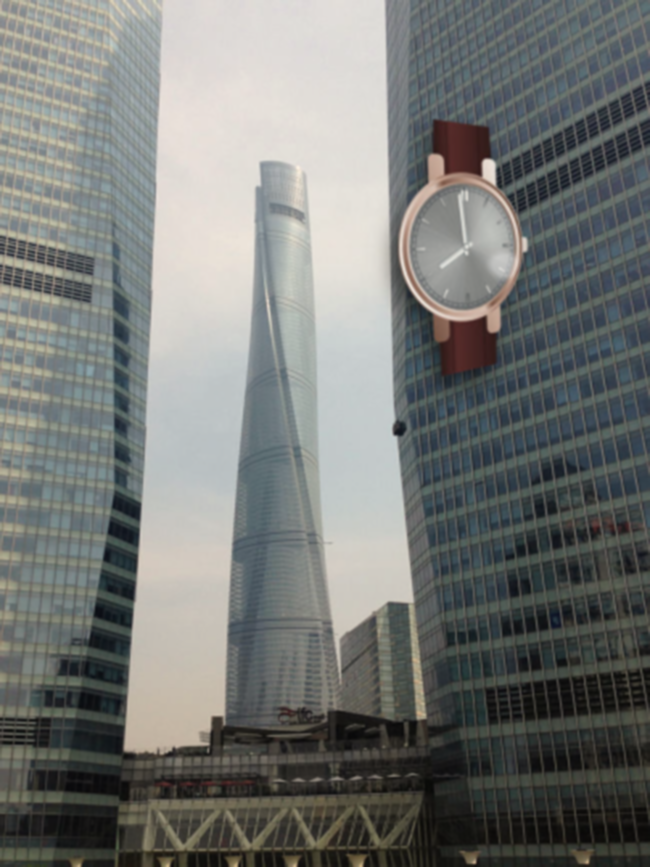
7:59
